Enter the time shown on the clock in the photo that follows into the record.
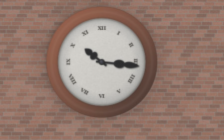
10:16
